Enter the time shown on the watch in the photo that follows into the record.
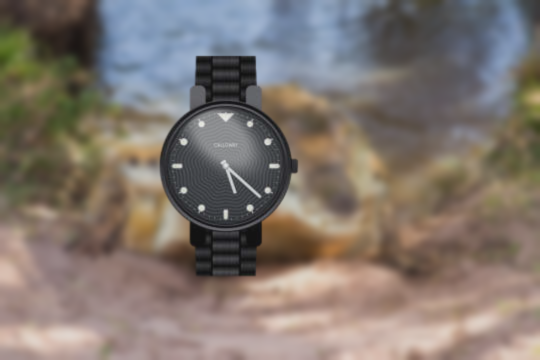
5:22
